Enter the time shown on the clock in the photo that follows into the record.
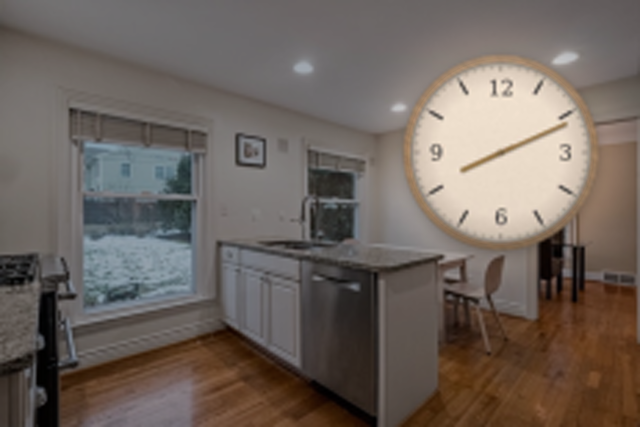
8:11
